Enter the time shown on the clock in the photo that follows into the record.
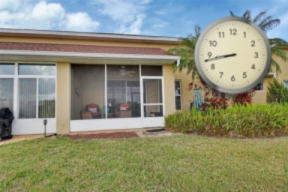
8:43
